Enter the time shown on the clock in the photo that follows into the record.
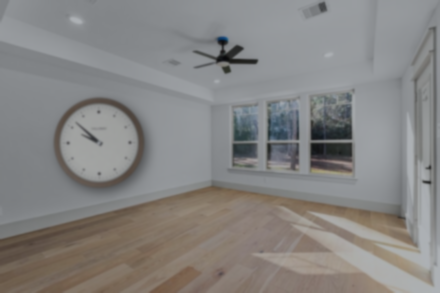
9:52
